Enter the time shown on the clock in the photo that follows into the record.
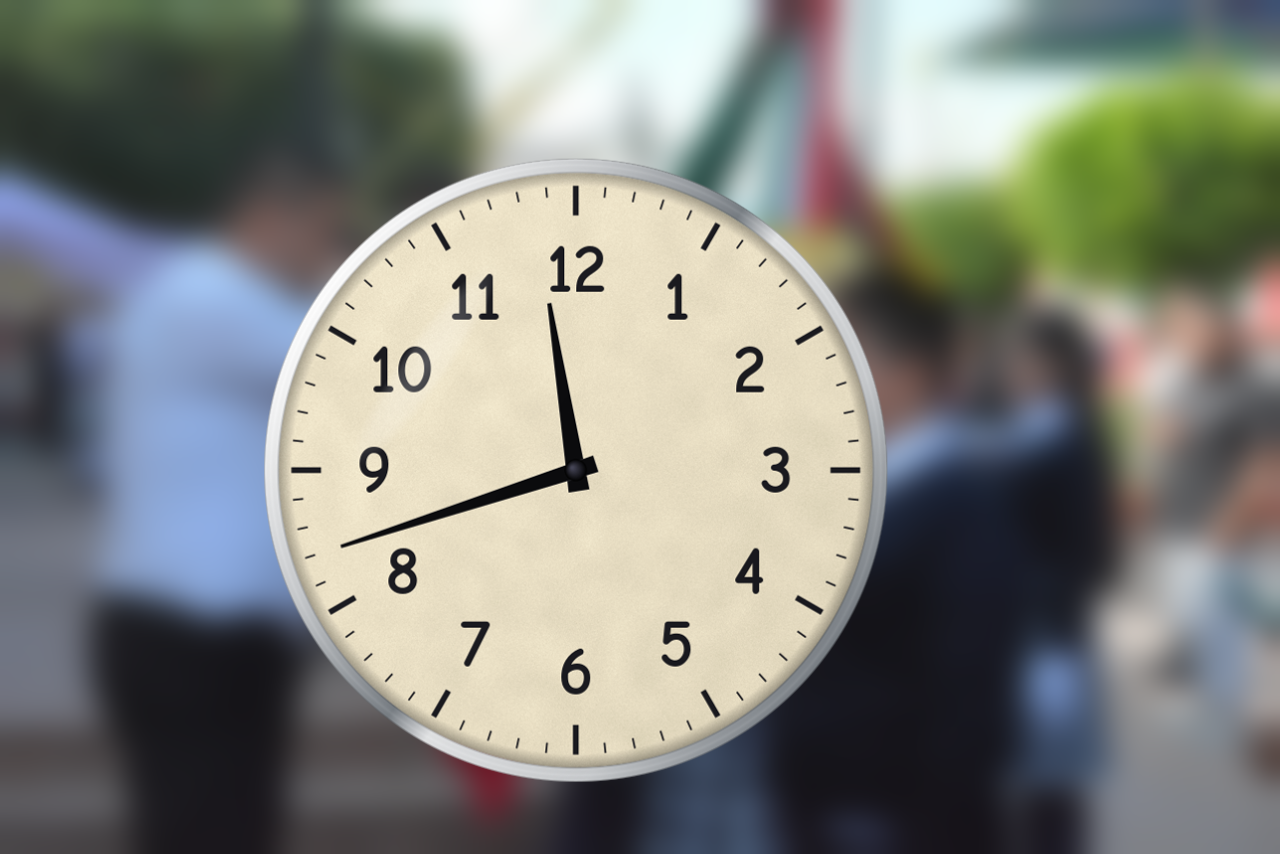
11:42
